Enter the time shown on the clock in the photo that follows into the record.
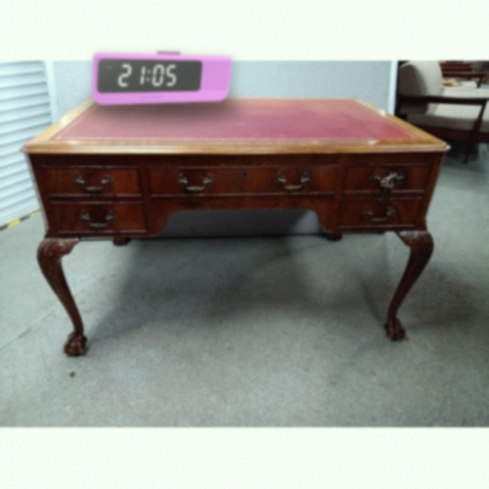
21:05
